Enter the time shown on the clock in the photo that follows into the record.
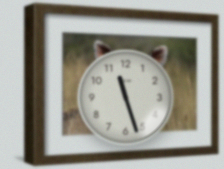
11:27
